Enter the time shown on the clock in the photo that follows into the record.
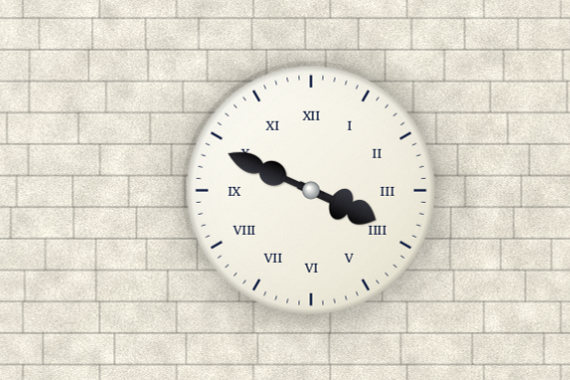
3:49
